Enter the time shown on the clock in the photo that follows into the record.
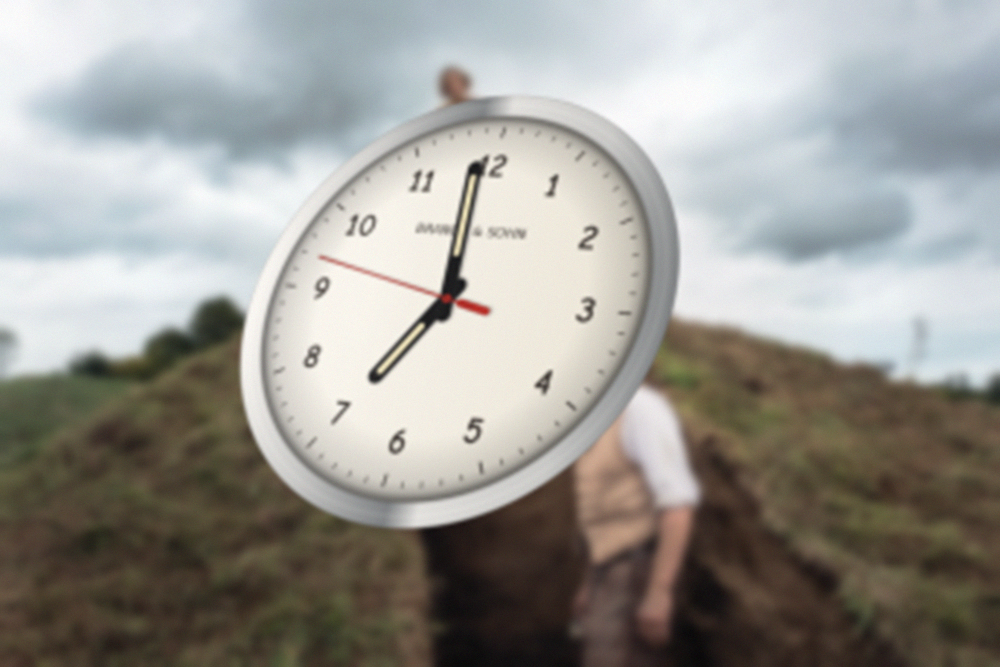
6:58:47
